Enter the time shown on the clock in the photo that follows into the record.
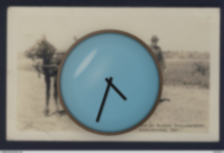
4:33
